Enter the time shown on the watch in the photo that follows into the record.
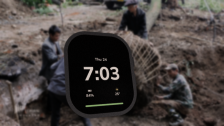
7:03
